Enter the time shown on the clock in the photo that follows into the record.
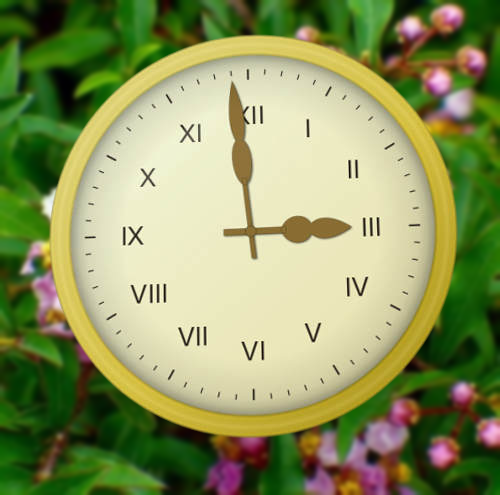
2:59
